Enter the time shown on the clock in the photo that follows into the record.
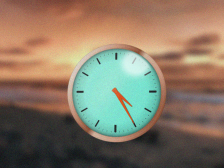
4:25
